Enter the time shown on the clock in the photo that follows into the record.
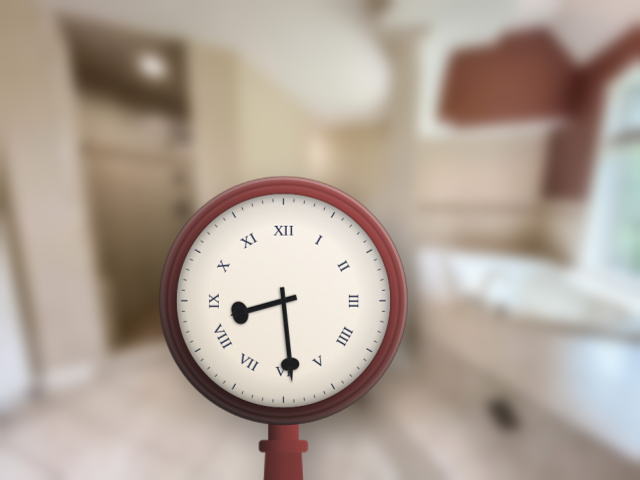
8:29
